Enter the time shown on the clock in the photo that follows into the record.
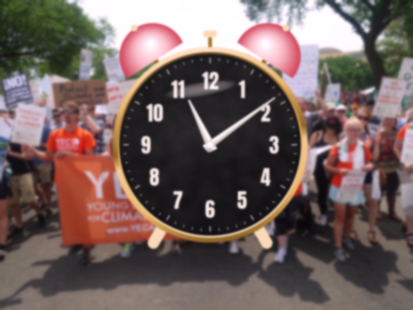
11:09
